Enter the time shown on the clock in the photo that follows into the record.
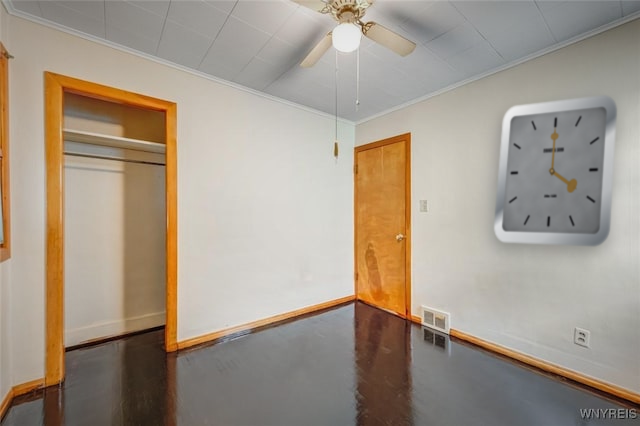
4:00
